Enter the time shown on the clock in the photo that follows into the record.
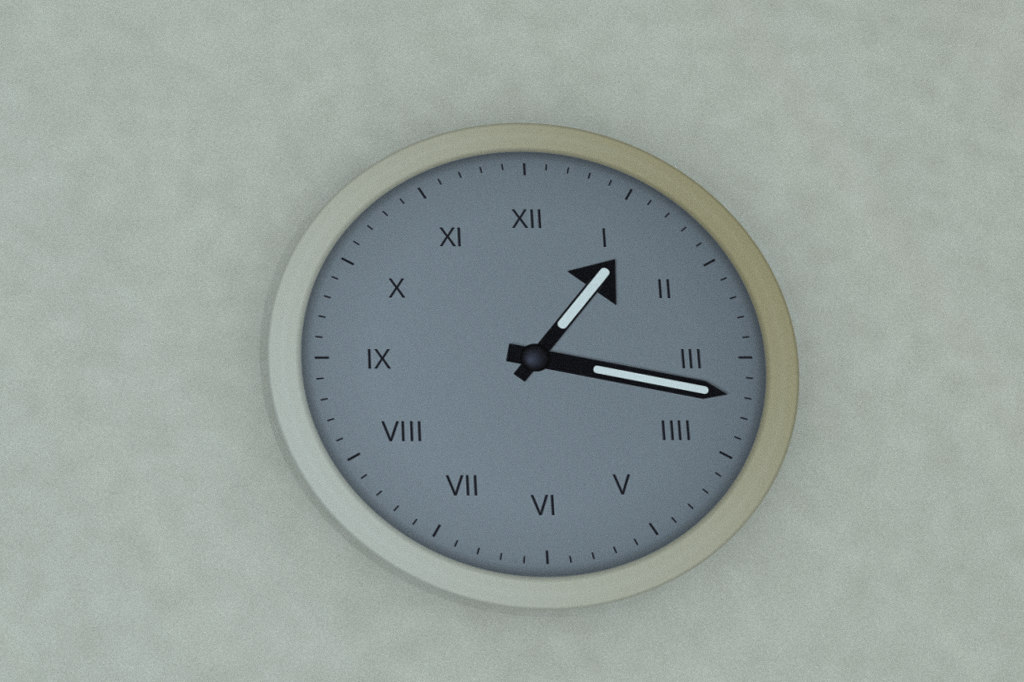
1:17
